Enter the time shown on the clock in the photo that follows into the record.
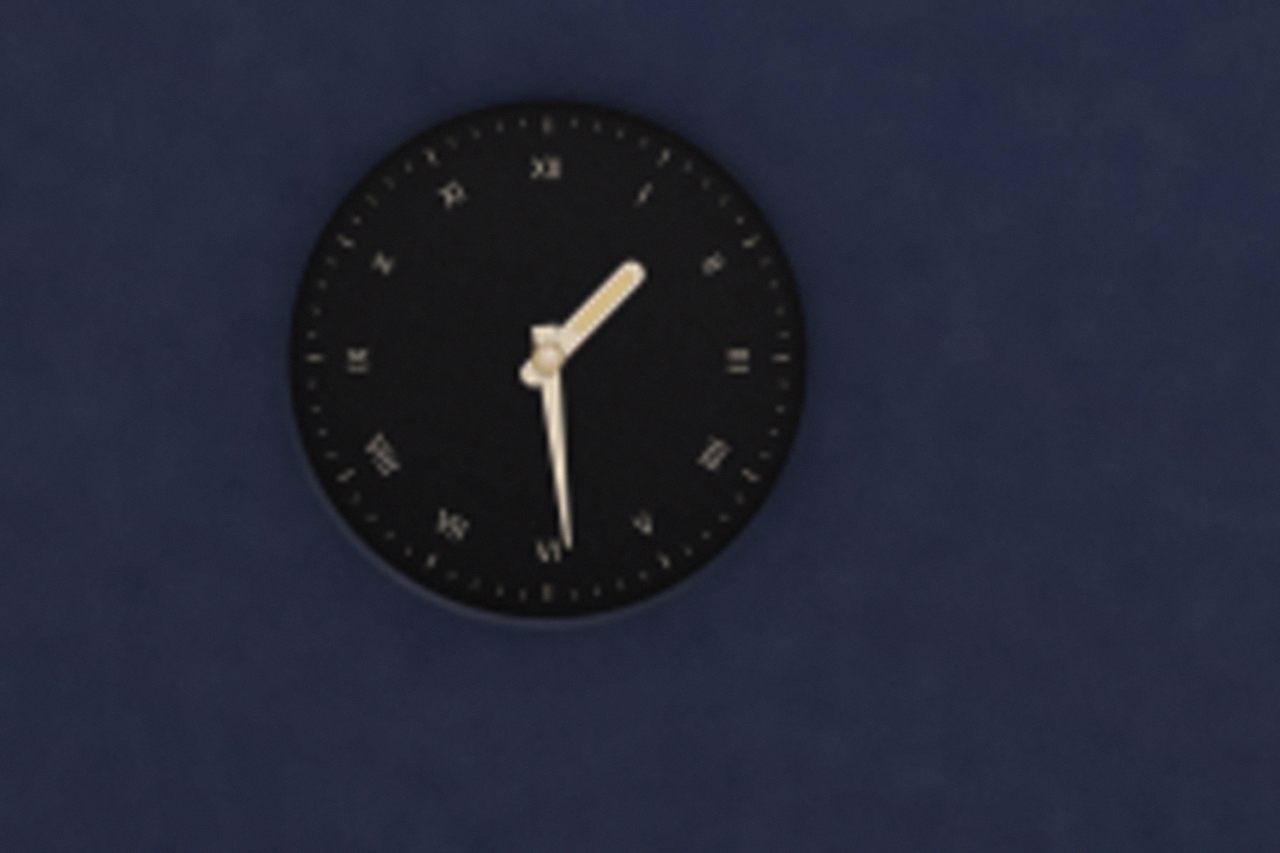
1:29
